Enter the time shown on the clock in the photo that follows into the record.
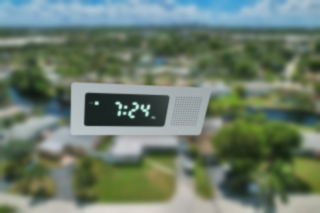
7:24
